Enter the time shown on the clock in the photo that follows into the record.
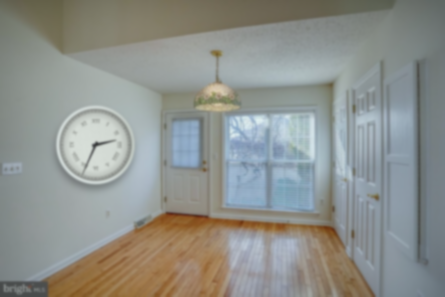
2:34
